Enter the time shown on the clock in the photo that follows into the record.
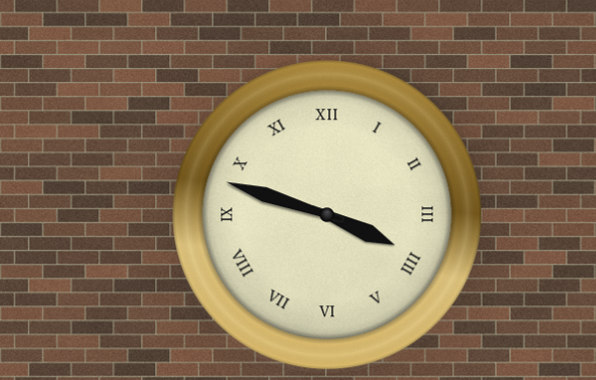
3:48
